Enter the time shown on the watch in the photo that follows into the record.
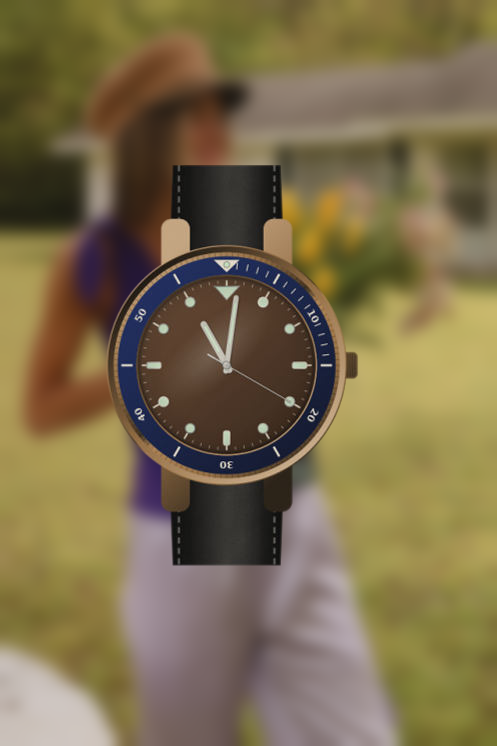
11:01:20
